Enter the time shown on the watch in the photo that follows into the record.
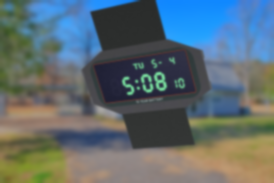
5:08
